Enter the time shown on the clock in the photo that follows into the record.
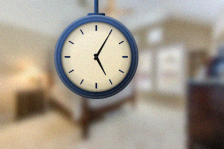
5:05
